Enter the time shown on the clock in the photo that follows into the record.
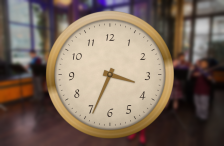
3:34
